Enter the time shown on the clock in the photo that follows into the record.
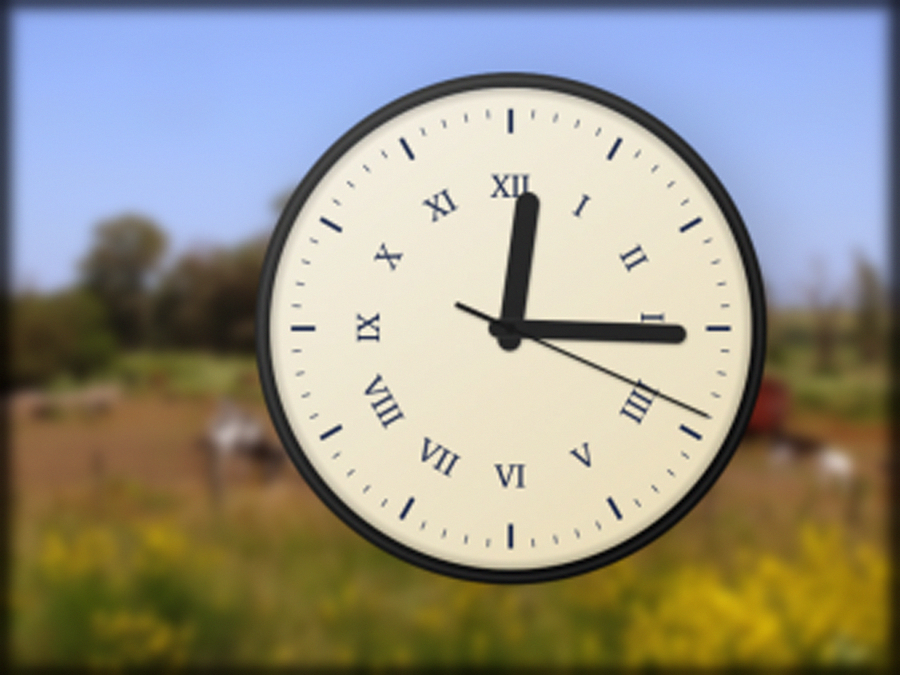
12:15:19
